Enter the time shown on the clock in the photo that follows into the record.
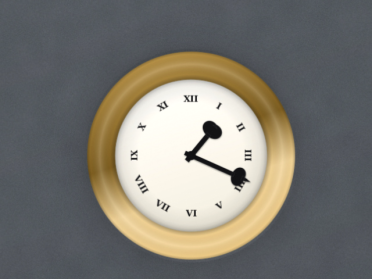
1:19
